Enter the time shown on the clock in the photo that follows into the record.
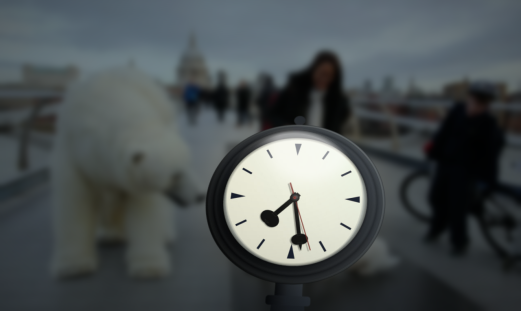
7:28:27
